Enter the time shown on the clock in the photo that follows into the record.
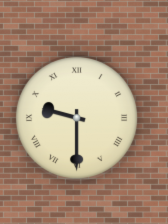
9:30
